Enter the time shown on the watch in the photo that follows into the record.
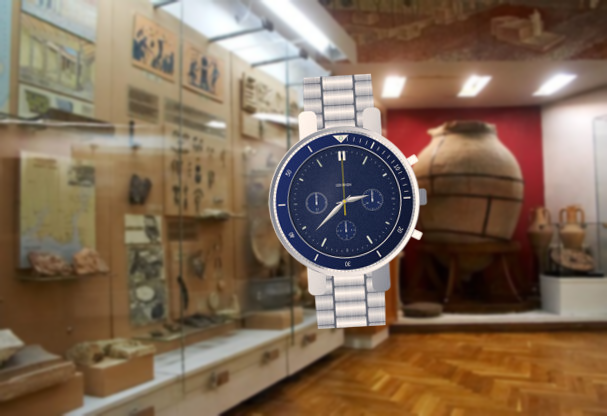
2:38
